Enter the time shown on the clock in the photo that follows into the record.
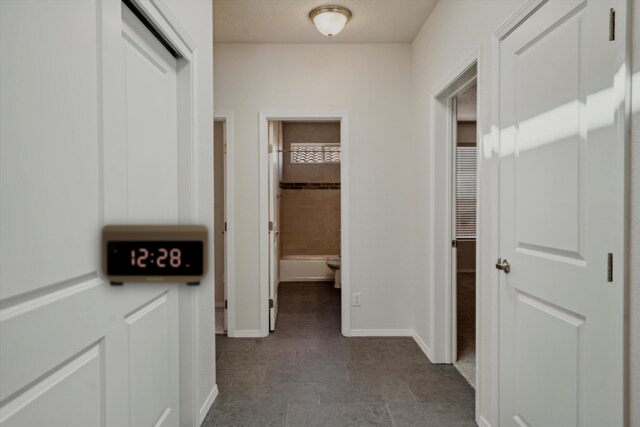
12:28
